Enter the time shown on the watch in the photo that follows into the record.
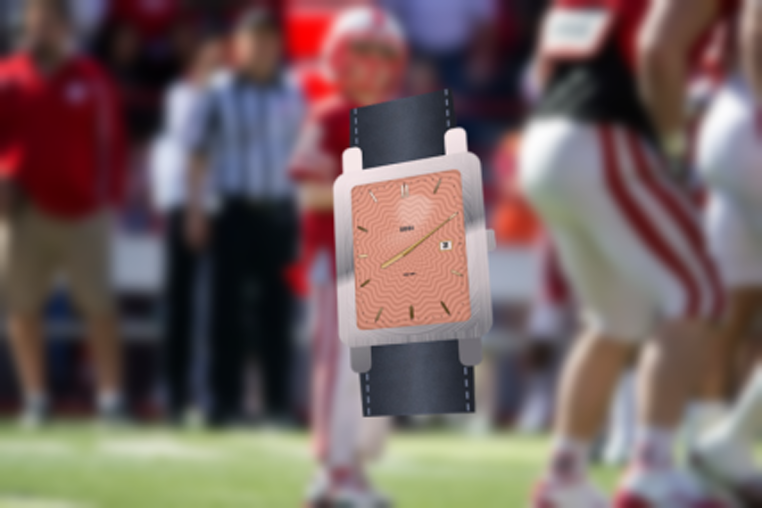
8:10
